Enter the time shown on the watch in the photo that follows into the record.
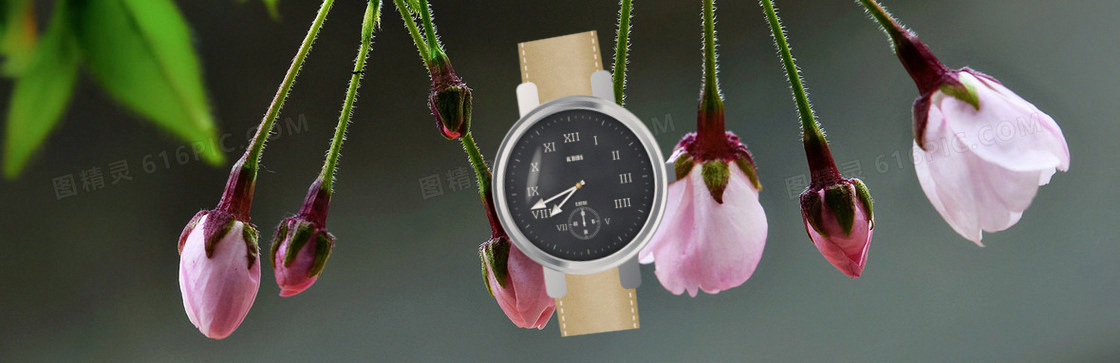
7:42
